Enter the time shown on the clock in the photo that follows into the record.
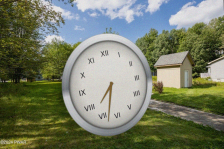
7:33
